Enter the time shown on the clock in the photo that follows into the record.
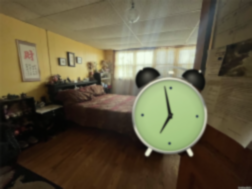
6:58
